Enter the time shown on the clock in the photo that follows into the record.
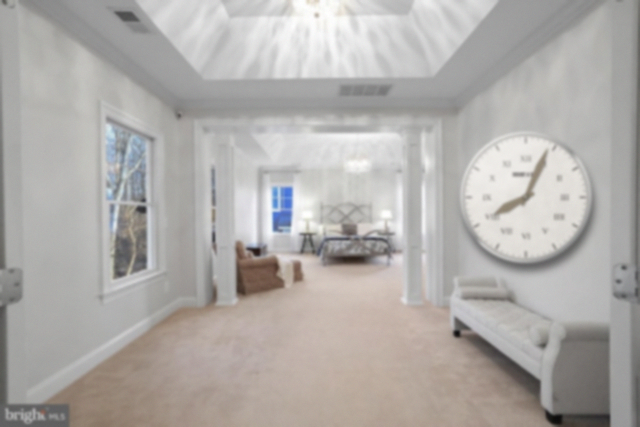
8:04
